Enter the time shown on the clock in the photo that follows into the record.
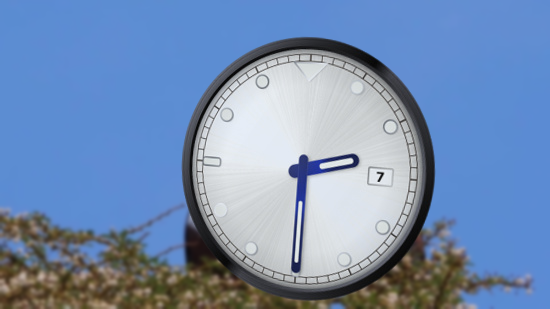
2:30
